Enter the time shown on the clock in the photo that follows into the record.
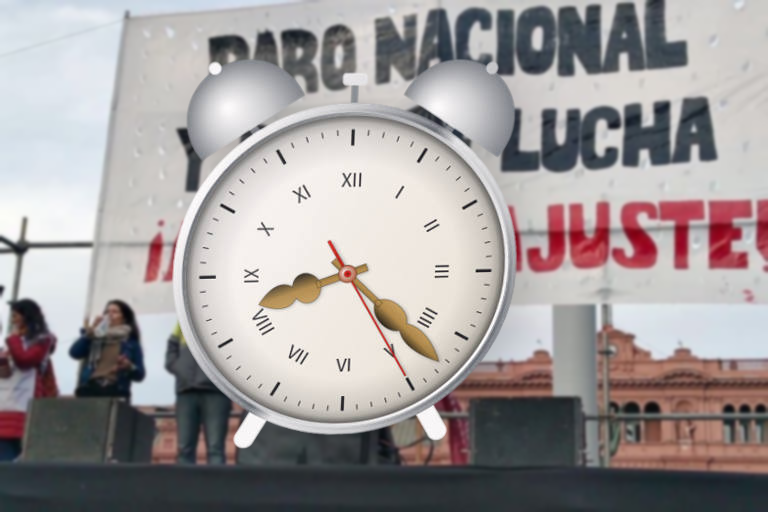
8:22:25
